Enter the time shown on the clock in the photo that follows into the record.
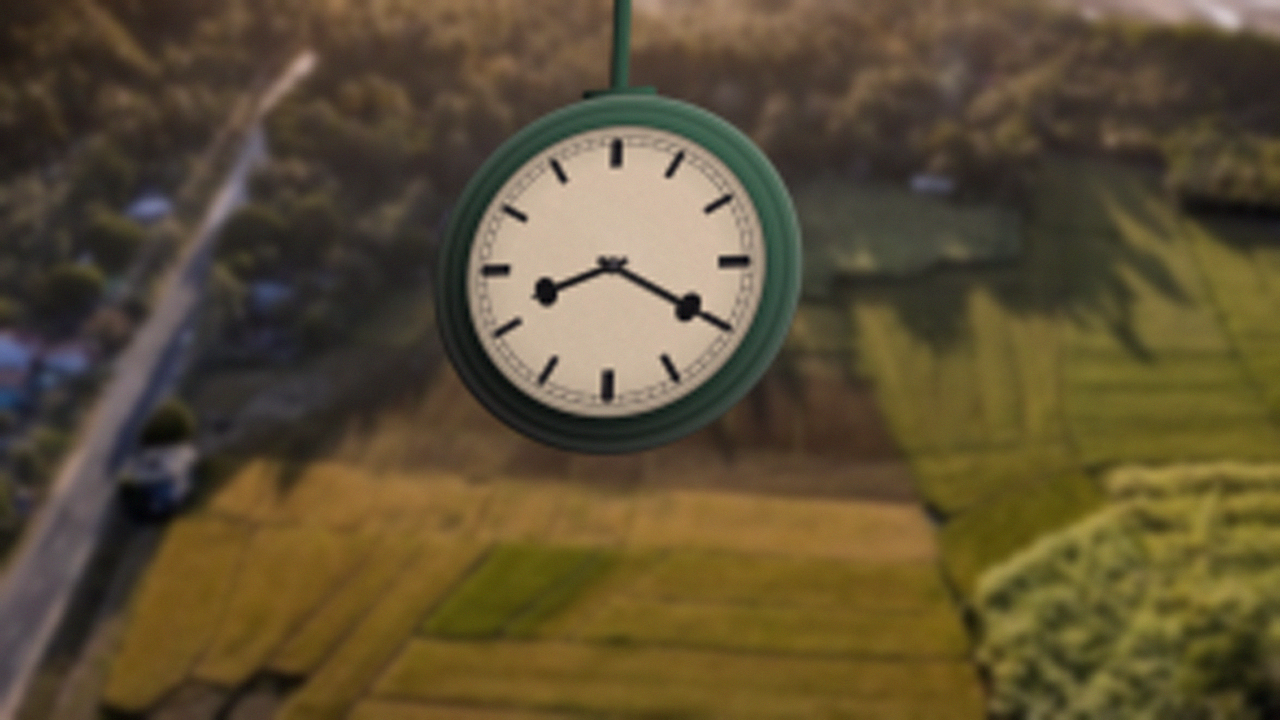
8:20
